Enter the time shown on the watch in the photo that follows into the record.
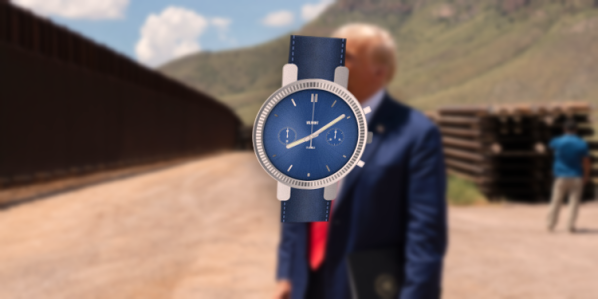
8:09
